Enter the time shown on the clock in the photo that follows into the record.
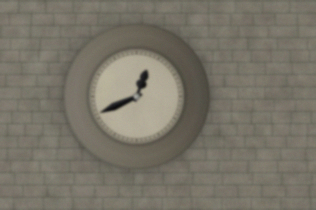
12:41
